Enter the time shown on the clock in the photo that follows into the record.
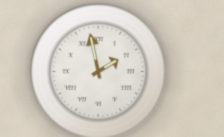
1:58
